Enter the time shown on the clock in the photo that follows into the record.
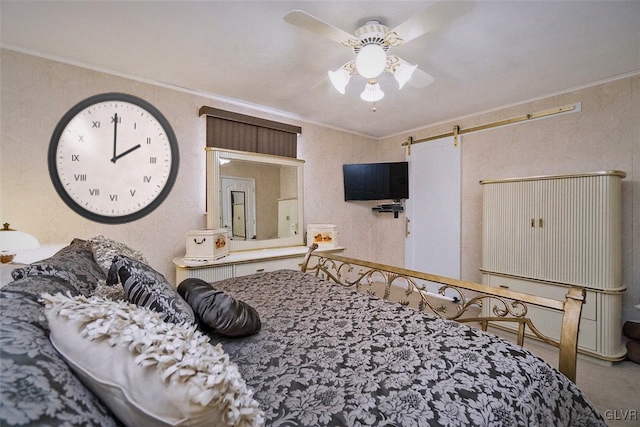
2:00
